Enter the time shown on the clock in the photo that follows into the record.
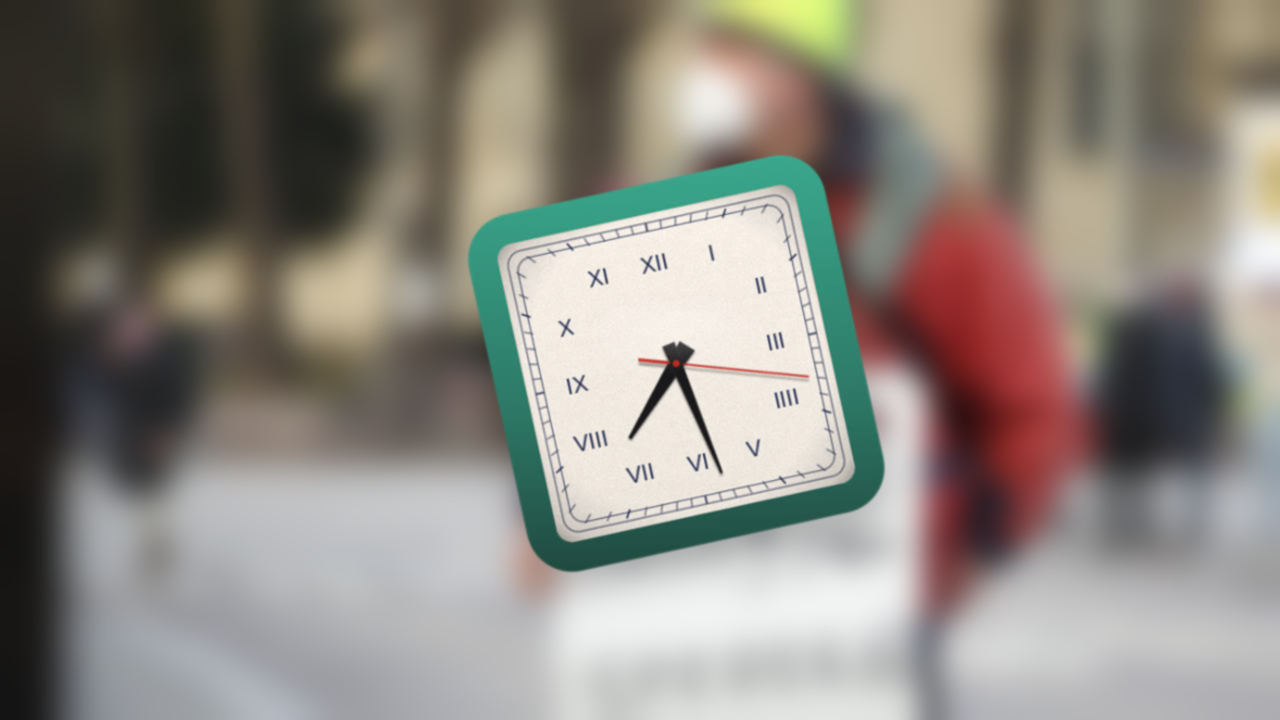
7:28:18
